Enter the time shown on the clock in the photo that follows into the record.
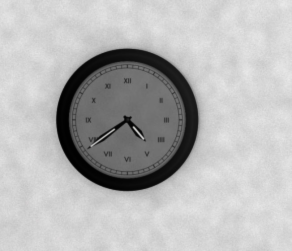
4:39
